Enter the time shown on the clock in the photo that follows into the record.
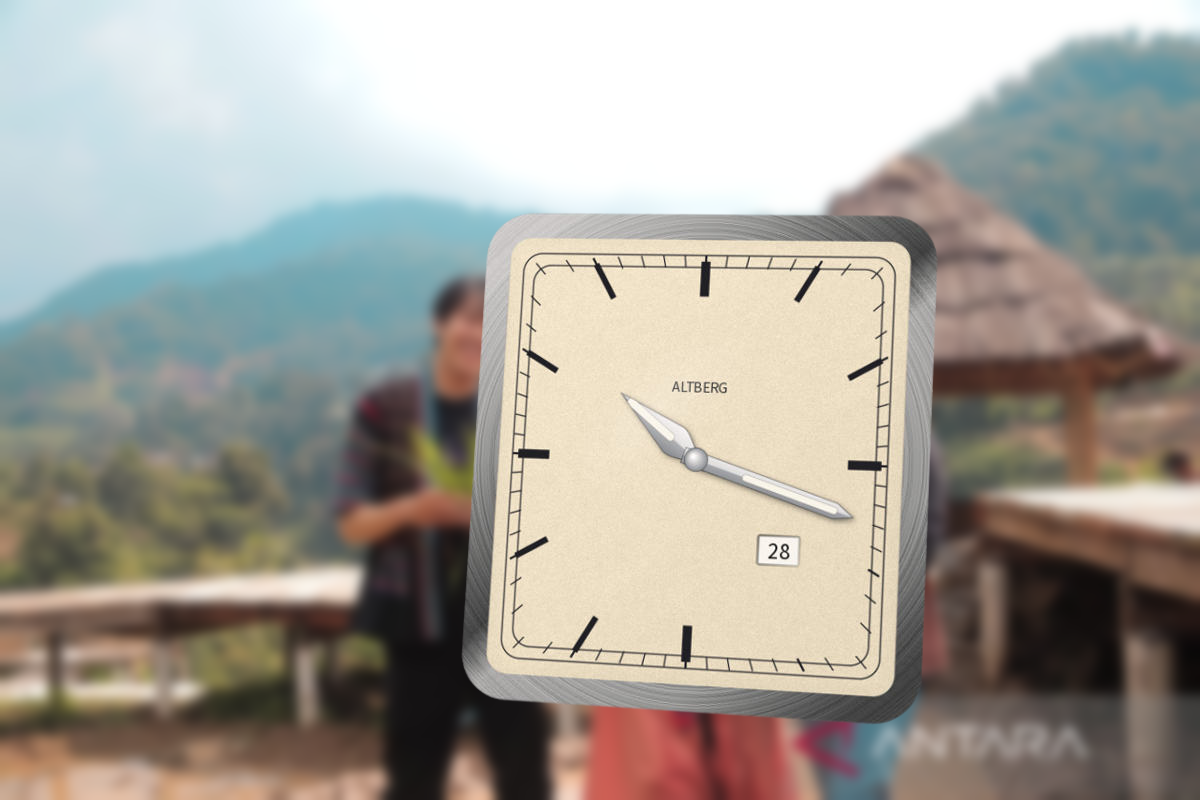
10:18
